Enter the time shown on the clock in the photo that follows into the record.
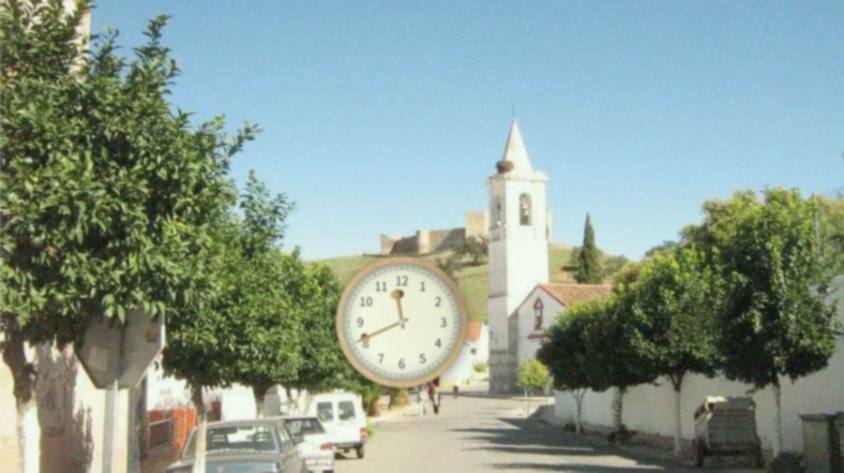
11:41
